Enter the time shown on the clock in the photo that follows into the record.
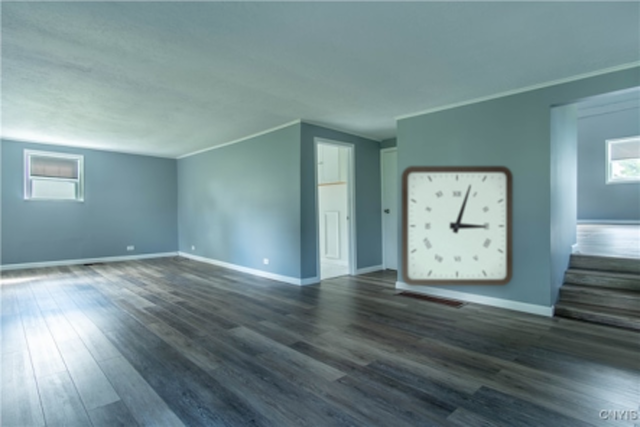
3:03
